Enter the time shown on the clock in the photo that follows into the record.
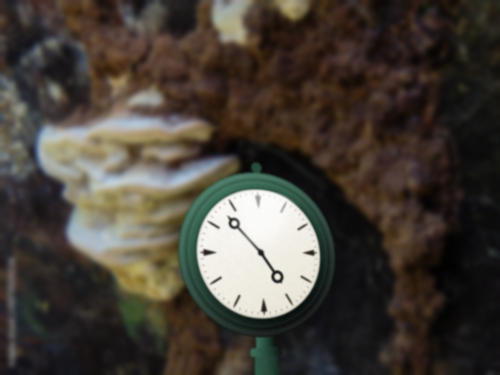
4:53
